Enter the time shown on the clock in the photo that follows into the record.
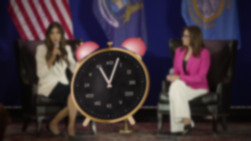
11:03
